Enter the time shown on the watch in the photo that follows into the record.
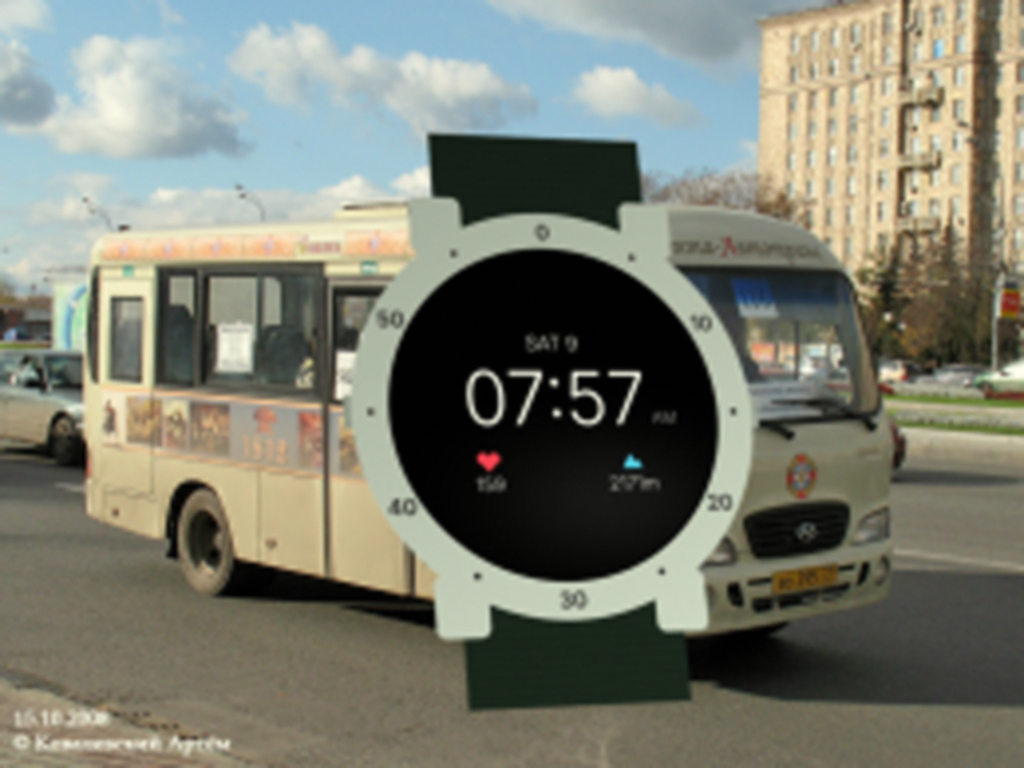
7:57
